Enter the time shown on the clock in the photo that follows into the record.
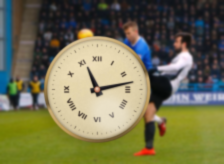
11:13
